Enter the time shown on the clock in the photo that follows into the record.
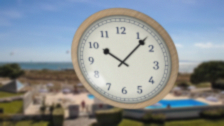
10:07
